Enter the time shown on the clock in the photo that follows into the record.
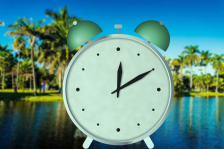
12:10
